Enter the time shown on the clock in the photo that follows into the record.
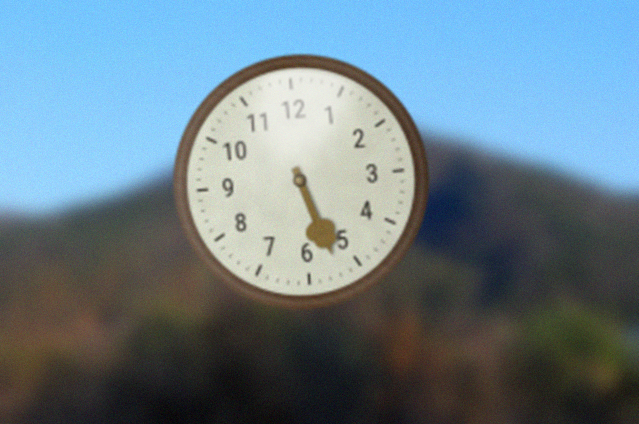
5:27
